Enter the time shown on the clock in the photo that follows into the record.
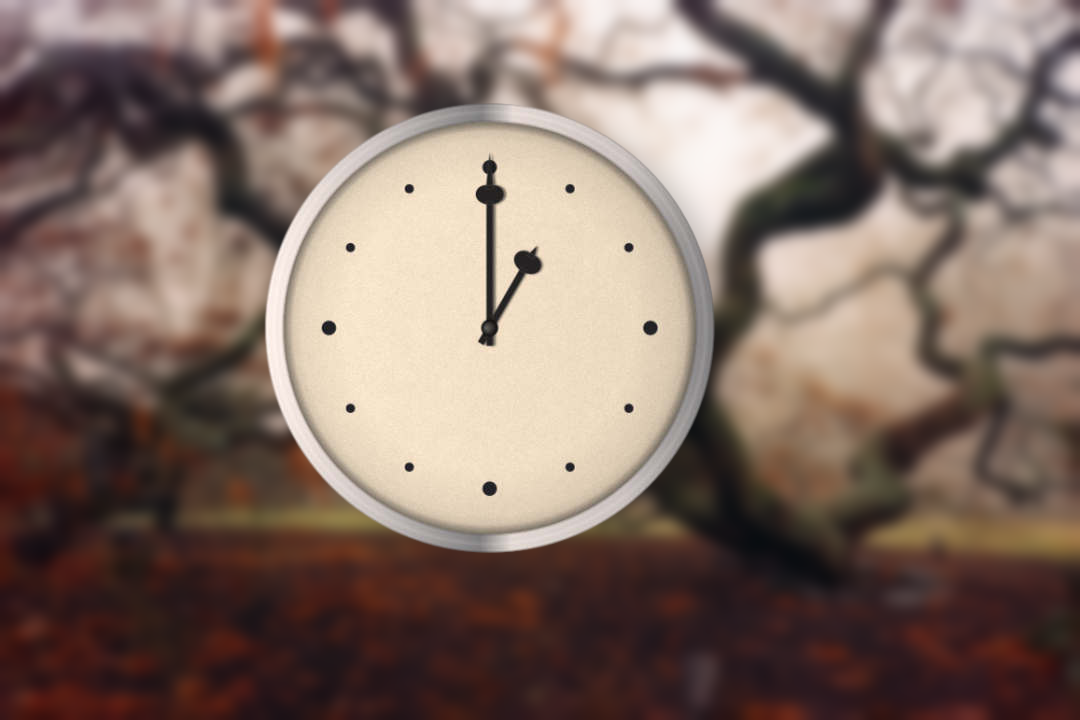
1:00
